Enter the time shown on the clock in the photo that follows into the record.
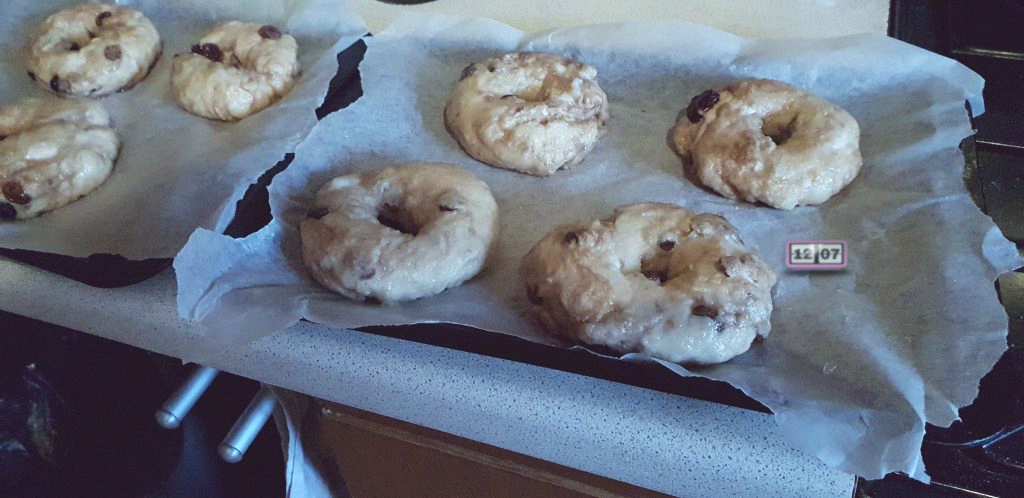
12:07
